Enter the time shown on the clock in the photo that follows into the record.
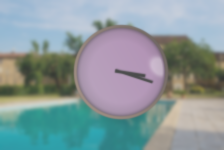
3:18
